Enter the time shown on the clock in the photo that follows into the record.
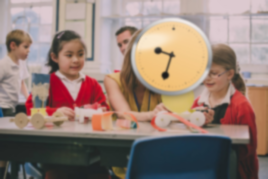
9:32
